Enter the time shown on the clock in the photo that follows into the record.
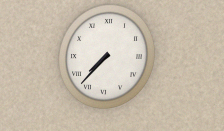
7:37
